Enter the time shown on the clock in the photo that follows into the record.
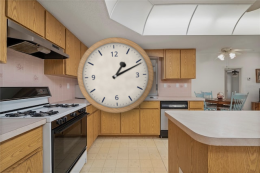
1:11
